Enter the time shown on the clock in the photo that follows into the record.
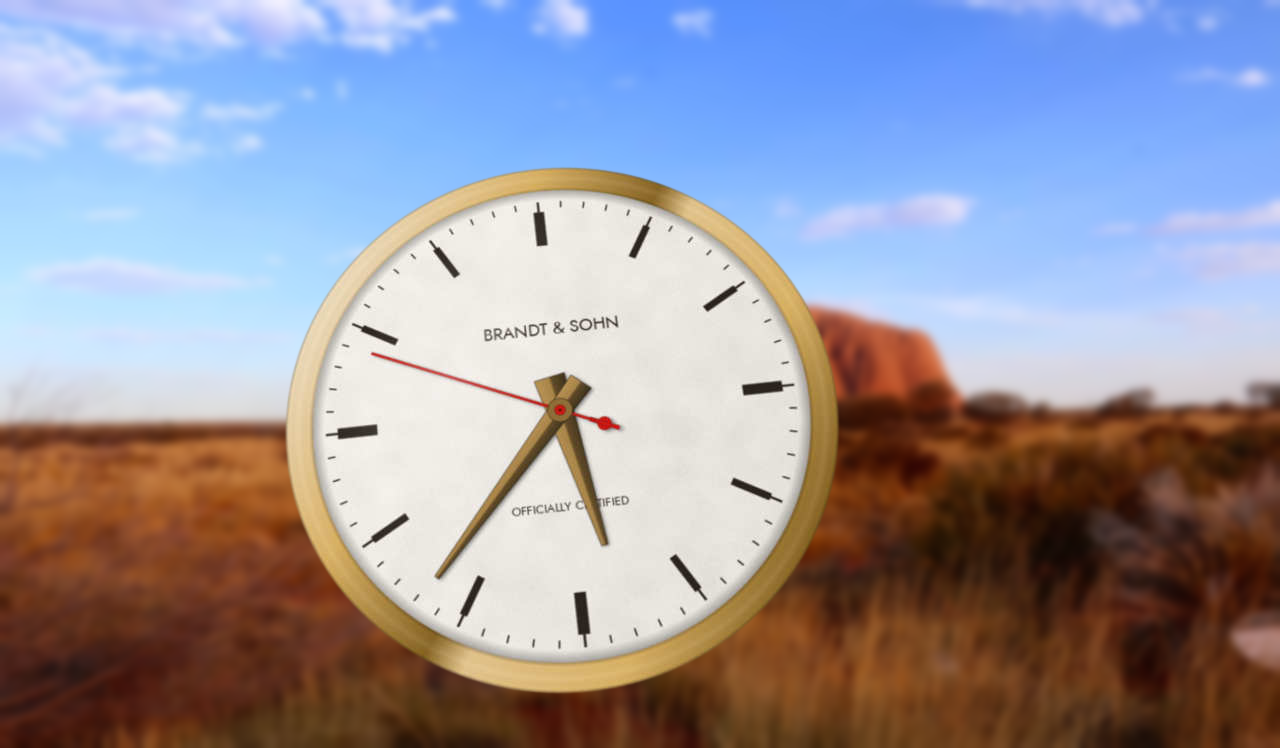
5:36:49
